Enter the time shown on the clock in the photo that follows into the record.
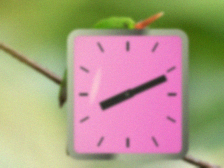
8:11
